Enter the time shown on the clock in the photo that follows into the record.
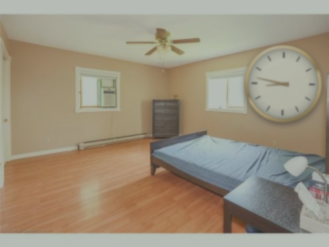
8:47
